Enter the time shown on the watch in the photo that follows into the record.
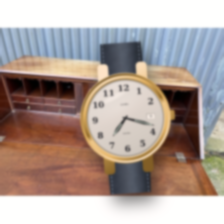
7:18
